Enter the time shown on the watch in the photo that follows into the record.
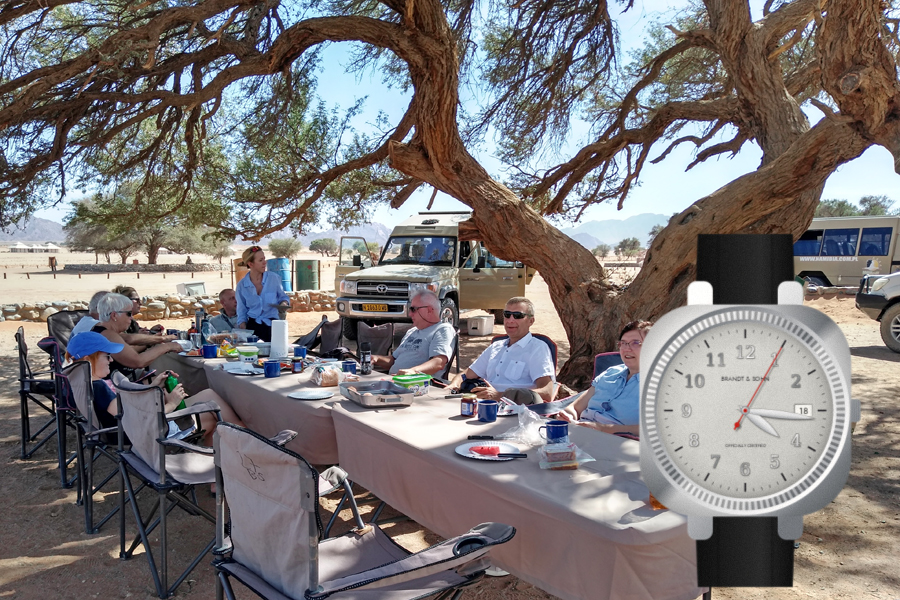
4:16:05
